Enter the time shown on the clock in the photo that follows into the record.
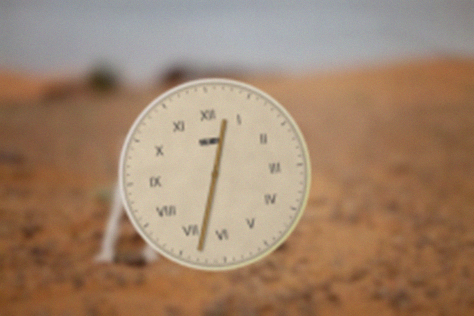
12:33
